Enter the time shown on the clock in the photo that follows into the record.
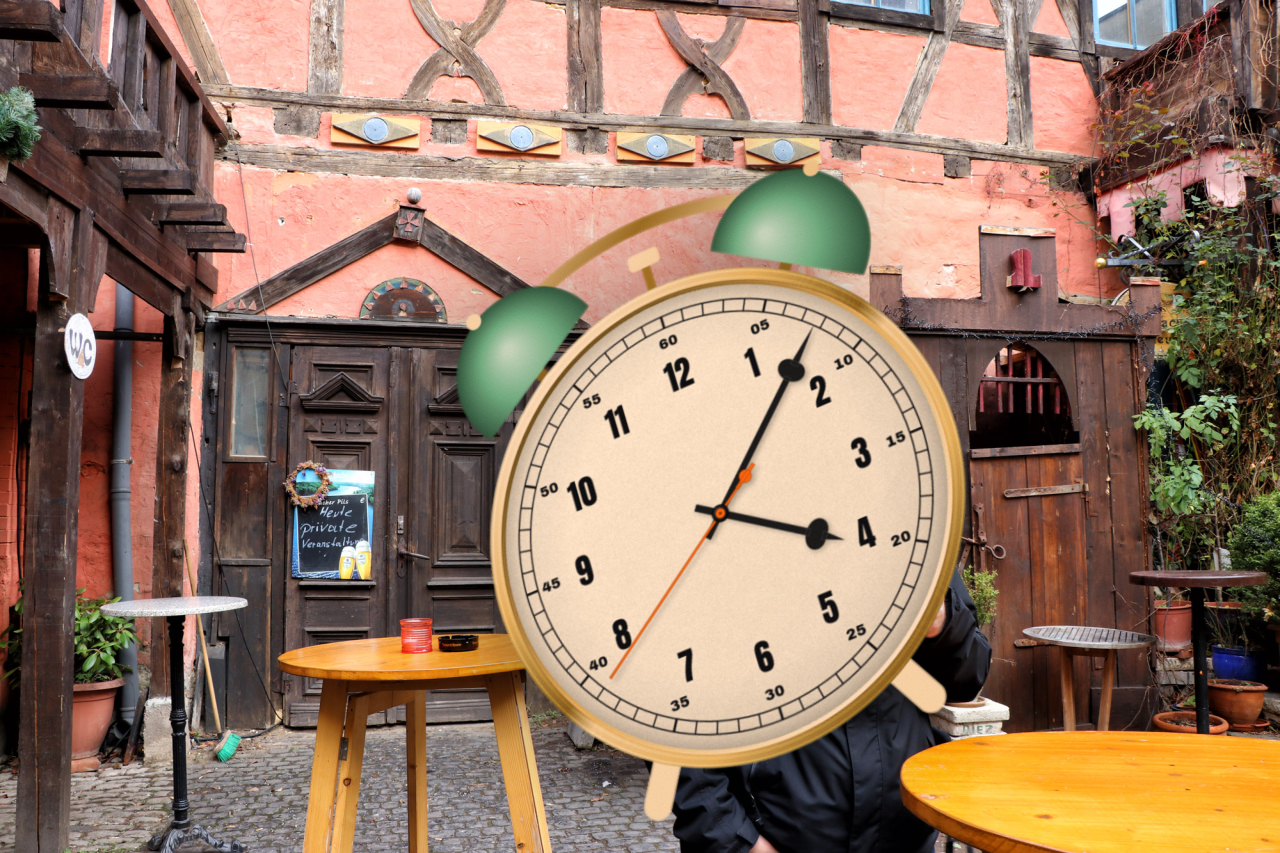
4:07:39
